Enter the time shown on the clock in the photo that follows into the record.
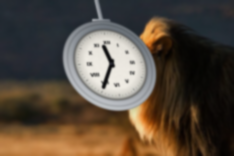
11:35
